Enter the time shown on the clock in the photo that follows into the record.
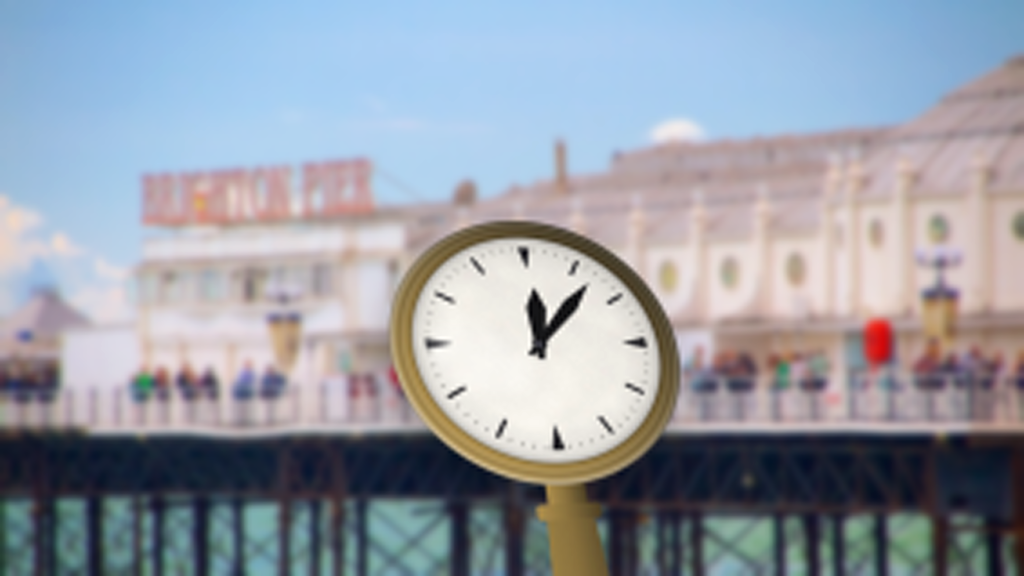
12:07
